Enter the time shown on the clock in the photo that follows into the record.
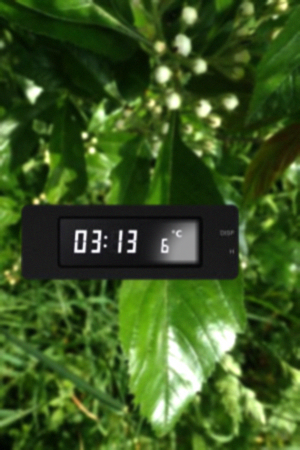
3:13
